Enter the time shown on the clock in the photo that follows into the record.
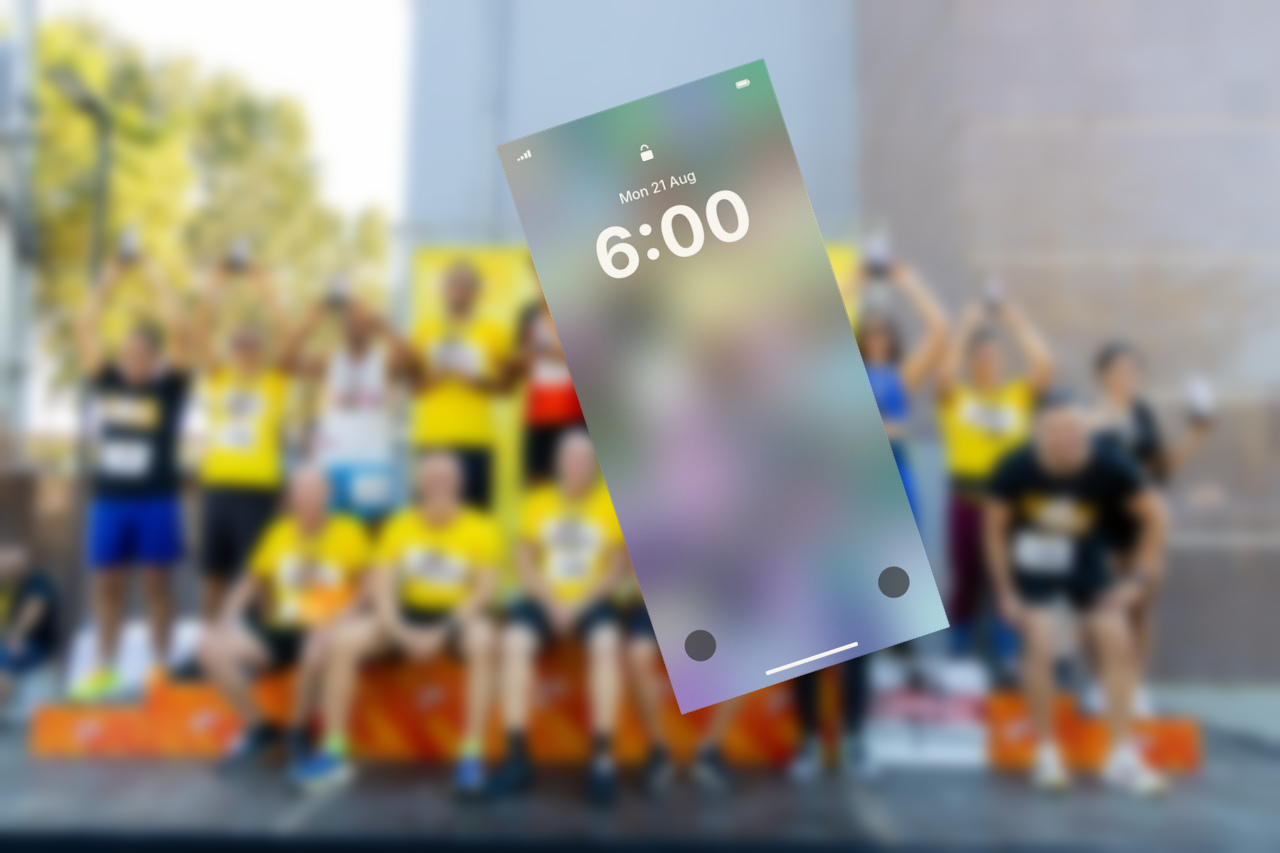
6:00
